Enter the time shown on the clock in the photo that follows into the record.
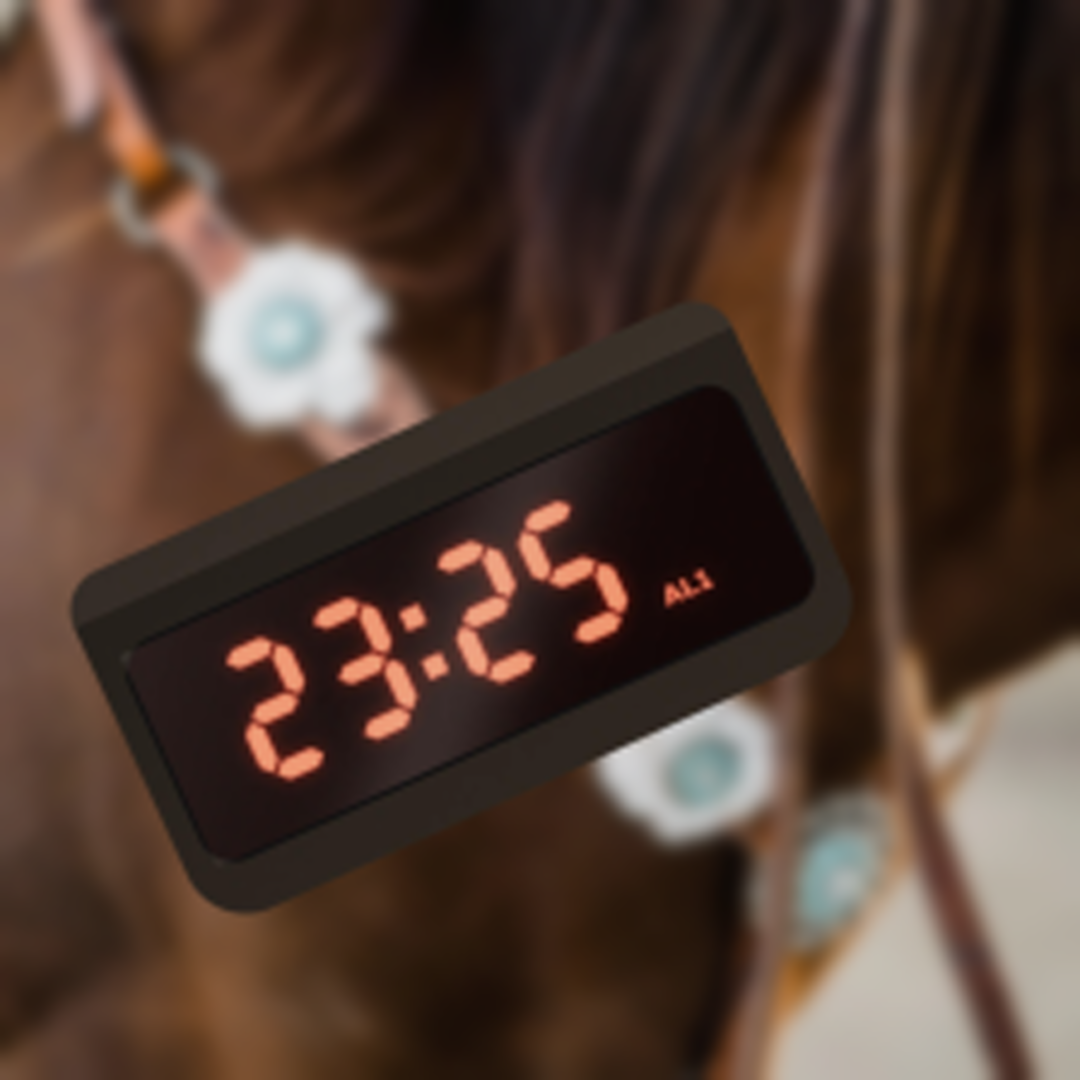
23:25
